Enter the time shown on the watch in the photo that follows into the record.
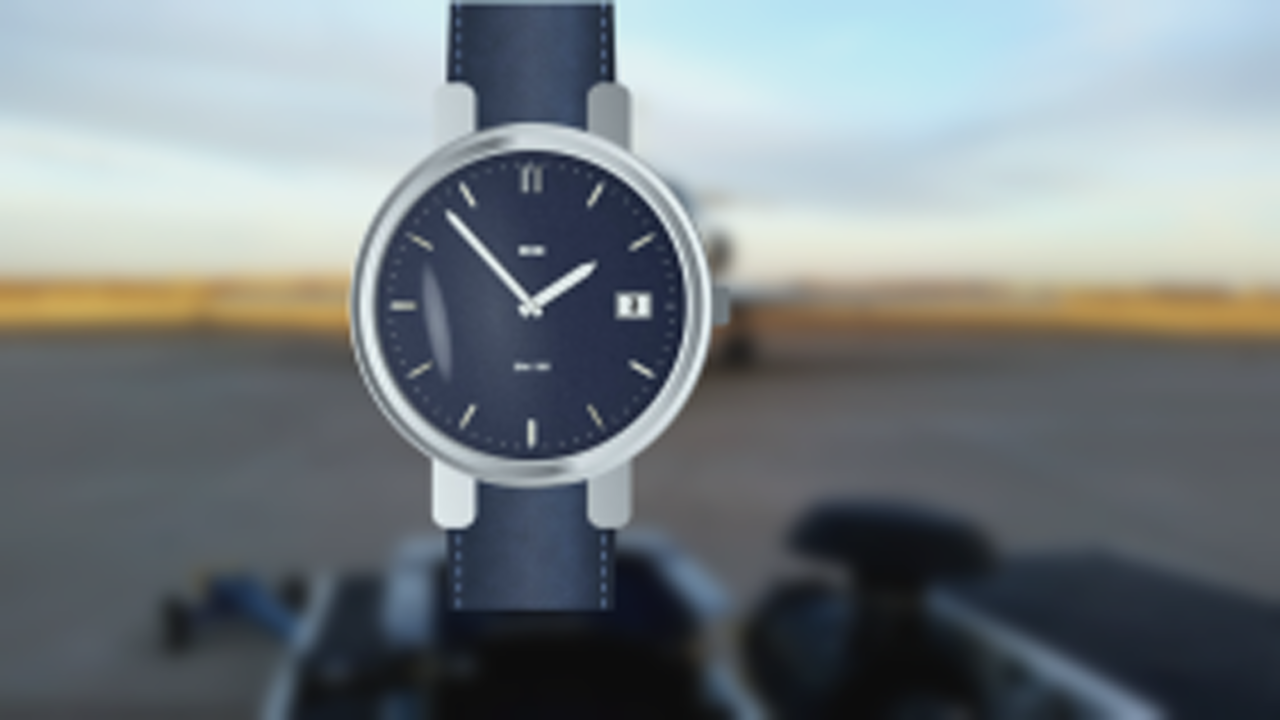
1:53
